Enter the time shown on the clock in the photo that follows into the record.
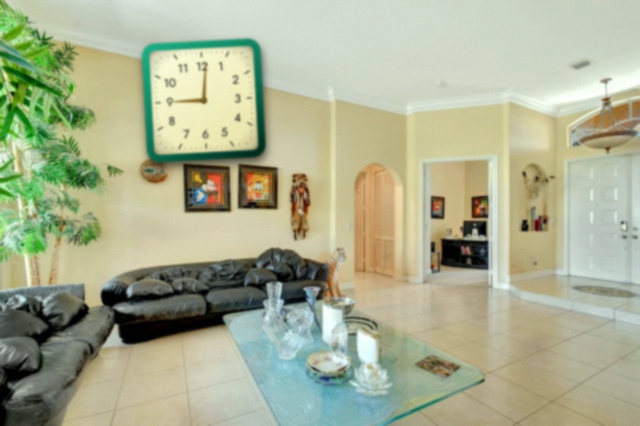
9:01
